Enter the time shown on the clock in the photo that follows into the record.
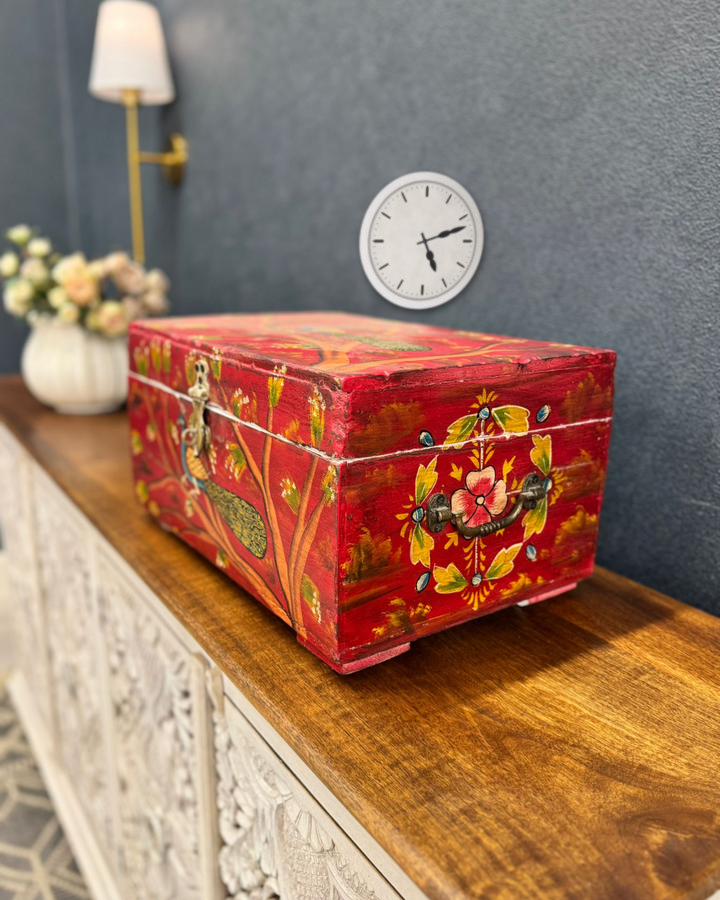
5:12
